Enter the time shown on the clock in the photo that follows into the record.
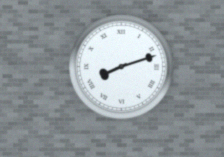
8:12
